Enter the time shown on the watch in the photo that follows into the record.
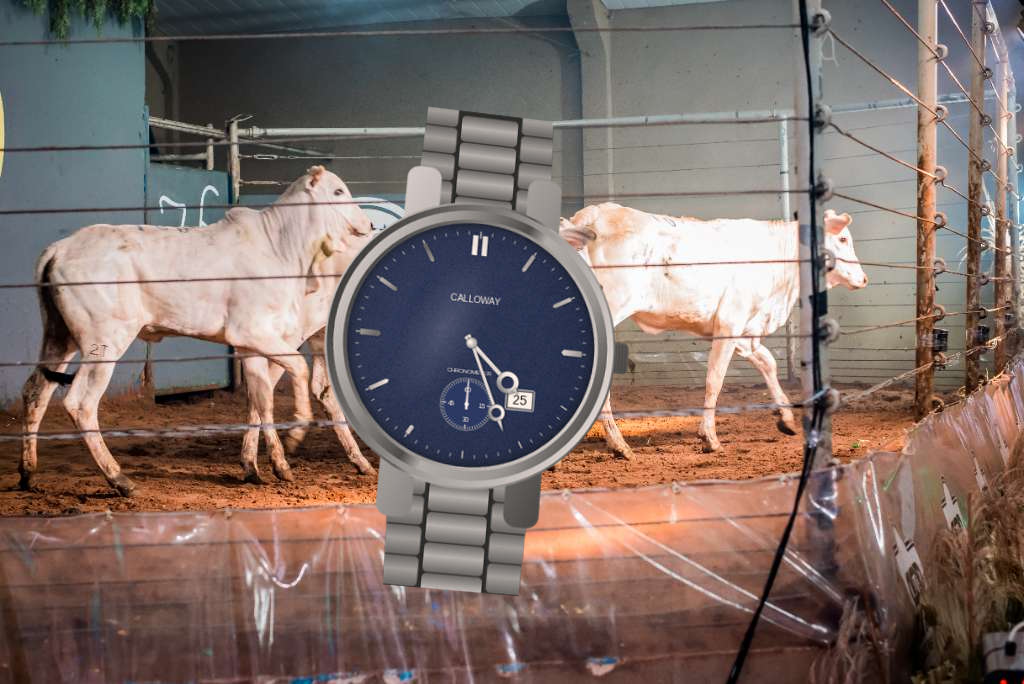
4:26
